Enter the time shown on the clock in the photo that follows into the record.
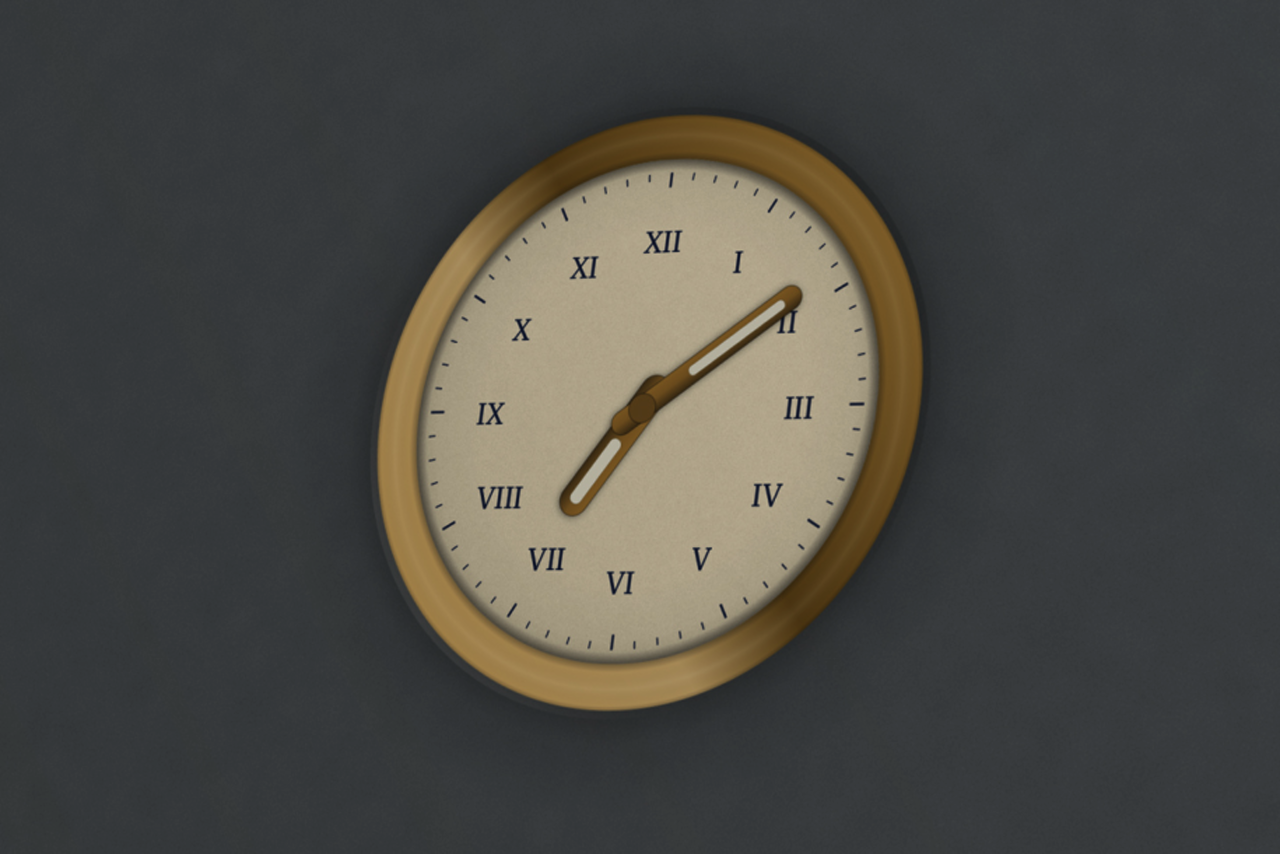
7:09
